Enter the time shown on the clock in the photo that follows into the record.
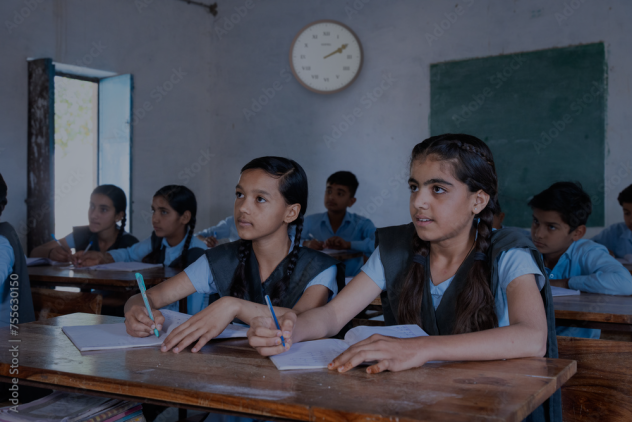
2:10
